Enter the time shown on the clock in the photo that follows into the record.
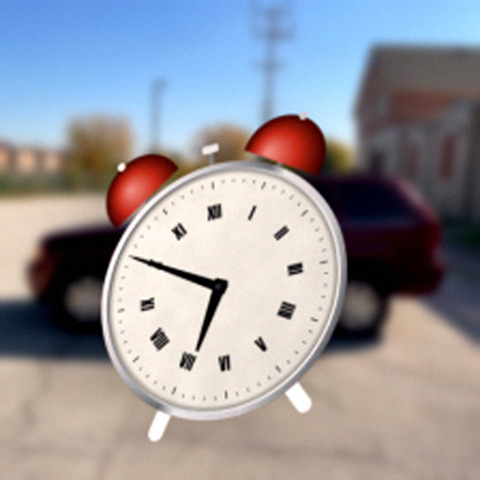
6:50
